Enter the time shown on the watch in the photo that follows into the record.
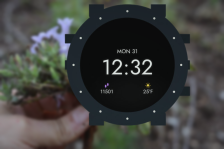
12:32
